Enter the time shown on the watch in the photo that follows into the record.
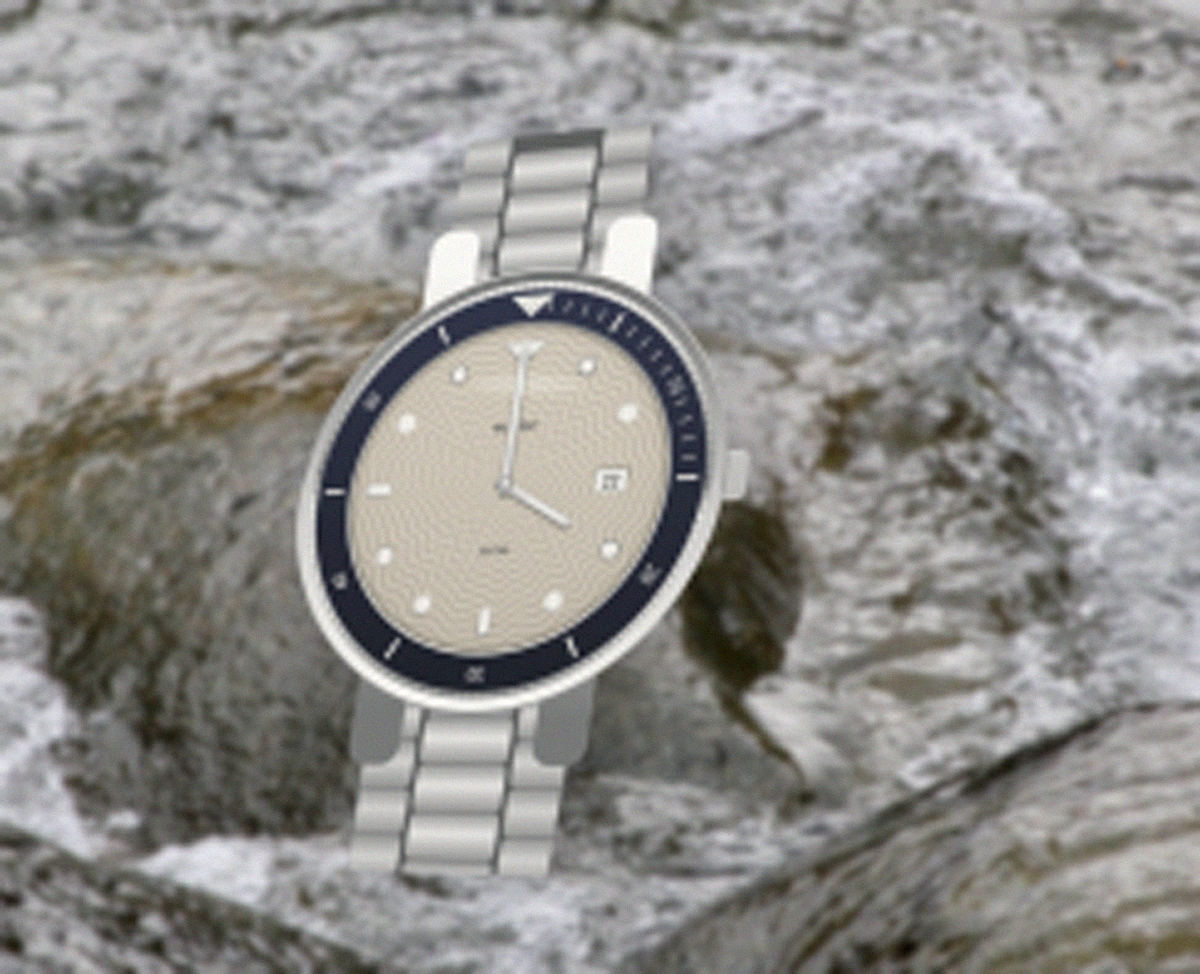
4:00
